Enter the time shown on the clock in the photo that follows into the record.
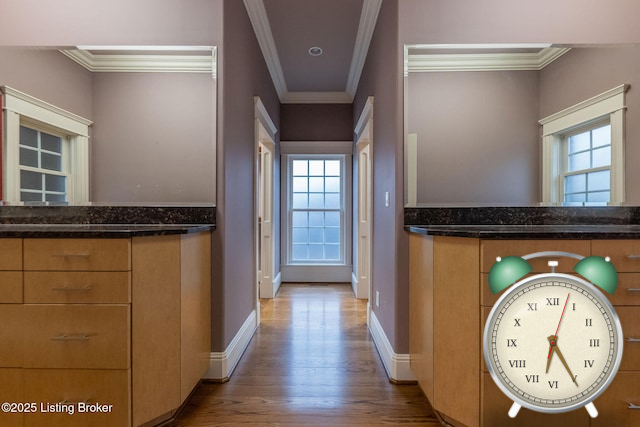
6:25:03
